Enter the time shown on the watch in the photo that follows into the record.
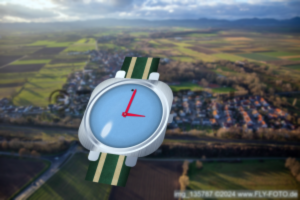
3:01
